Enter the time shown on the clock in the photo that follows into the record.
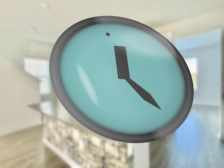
12:25
